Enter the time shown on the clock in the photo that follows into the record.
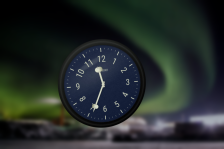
11:34
